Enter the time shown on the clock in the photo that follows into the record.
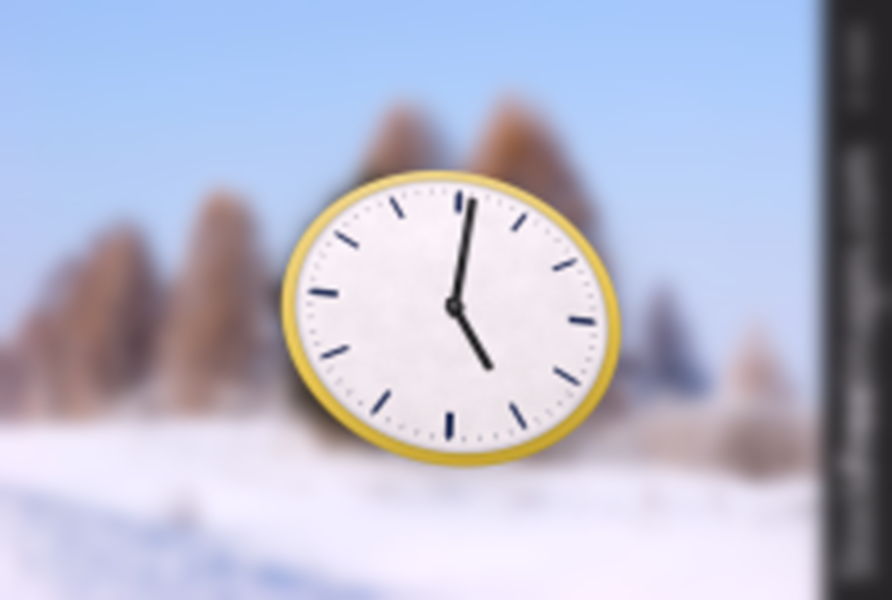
5:01
